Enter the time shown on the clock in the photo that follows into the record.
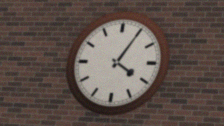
4:05
